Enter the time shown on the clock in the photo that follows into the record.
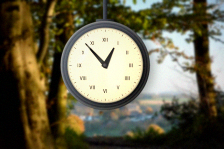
12:53
